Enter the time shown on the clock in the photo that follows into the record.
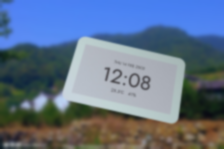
12:08
